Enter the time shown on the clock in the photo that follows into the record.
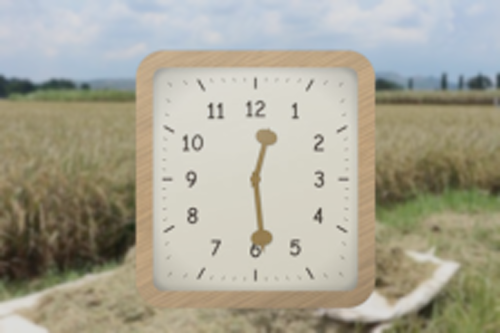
12:29
